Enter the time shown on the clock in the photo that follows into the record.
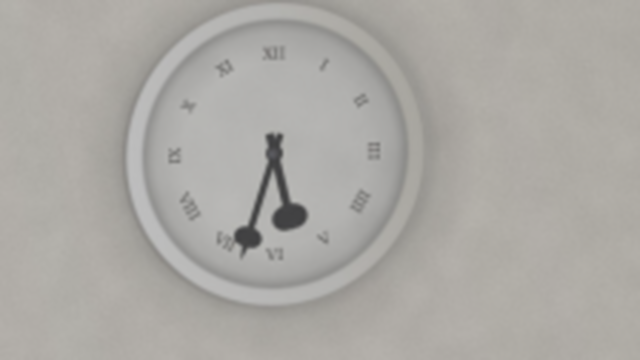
5:33
